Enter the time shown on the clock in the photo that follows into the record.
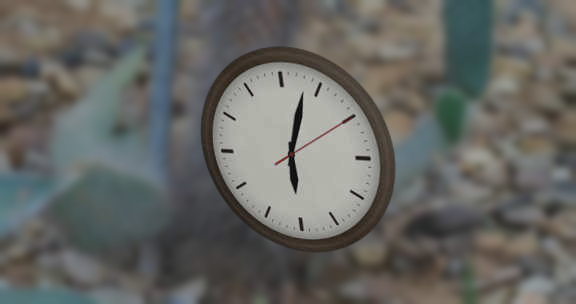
6:03:10
